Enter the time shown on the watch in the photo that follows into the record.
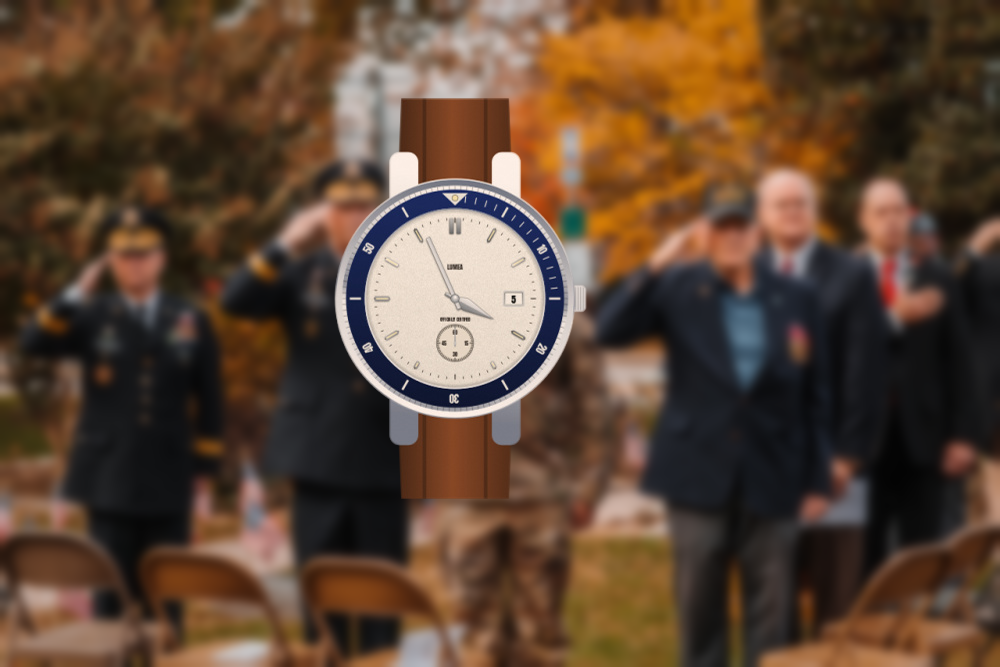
3:56
